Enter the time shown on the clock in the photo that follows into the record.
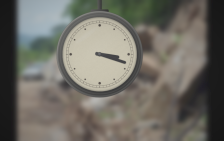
3:18
